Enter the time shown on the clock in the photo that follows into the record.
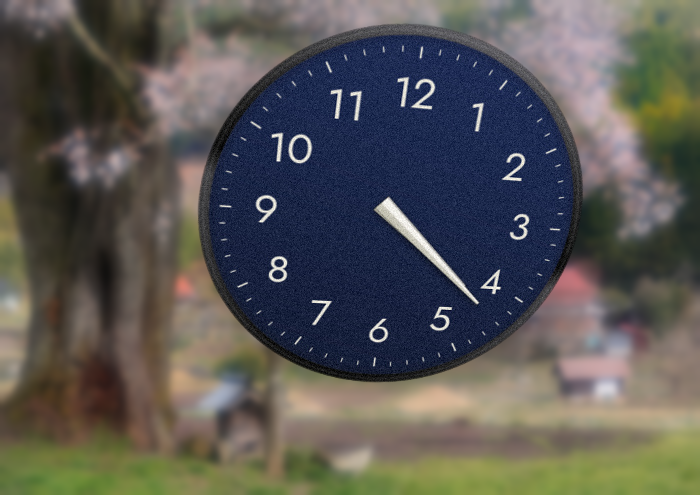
4:22
